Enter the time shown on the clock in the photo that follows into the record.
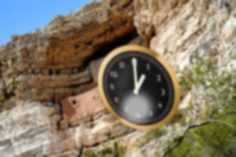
1:00
